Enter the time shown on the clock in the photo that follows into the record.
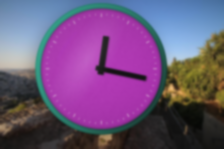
12:17
